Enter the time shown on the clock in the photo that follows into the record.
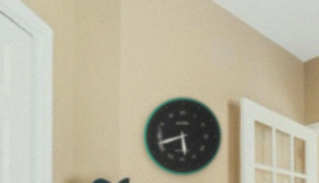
5:42
